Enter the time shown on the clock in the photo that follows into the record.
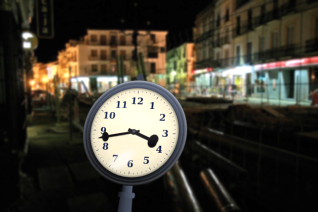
3:43
